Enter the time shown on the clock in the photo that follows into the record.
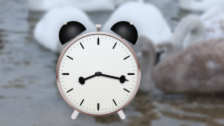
8:17
